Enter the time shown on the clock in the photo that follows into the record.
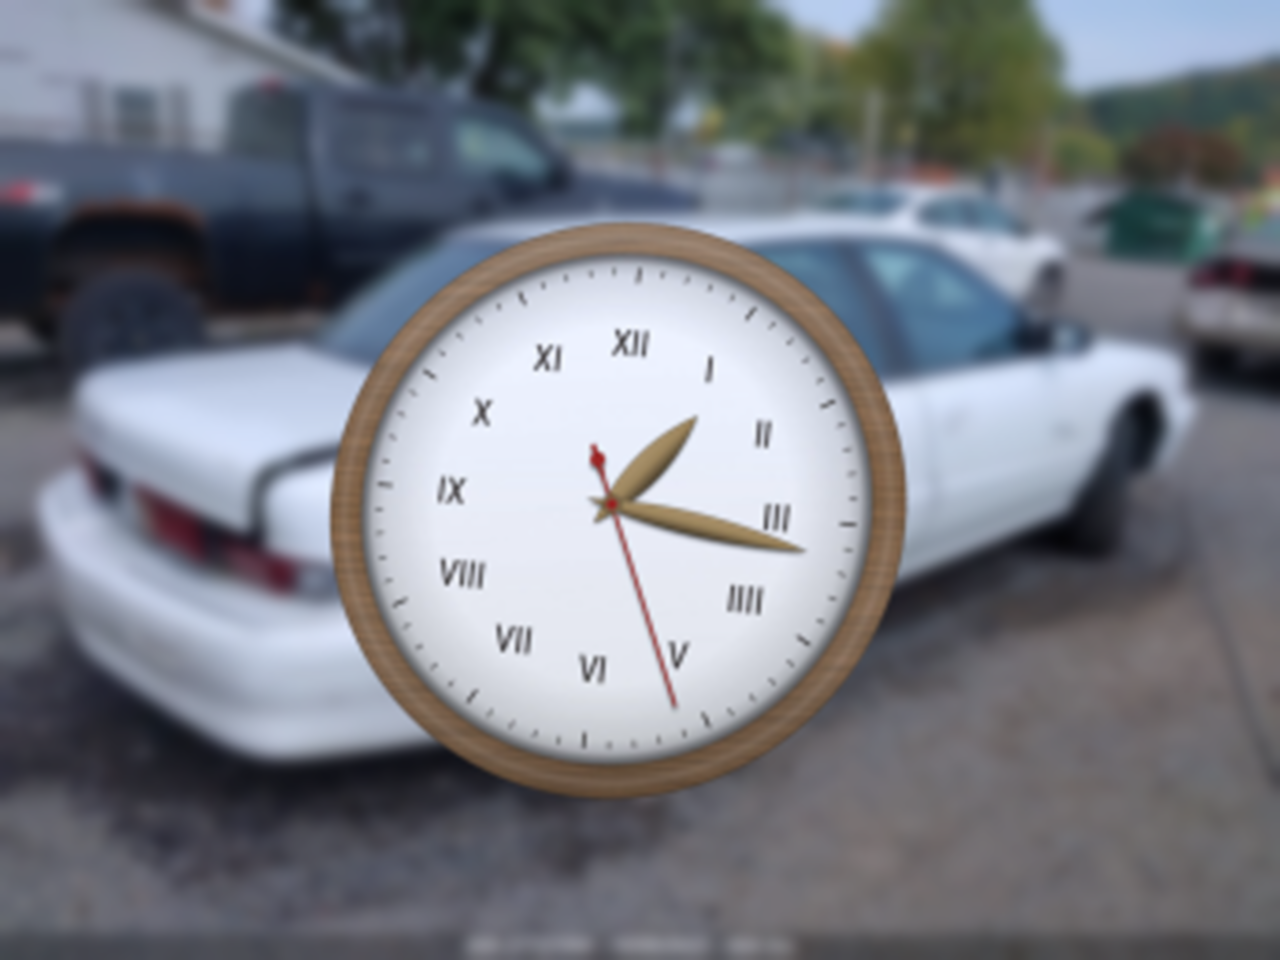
1:16:26
